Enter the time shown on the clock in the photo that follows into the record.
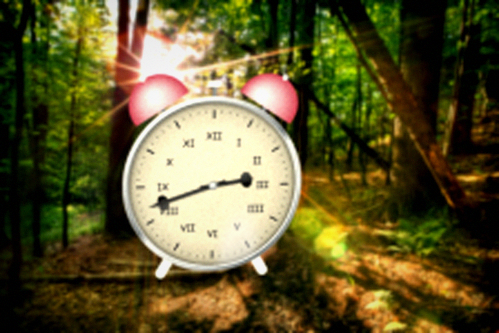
2:42
